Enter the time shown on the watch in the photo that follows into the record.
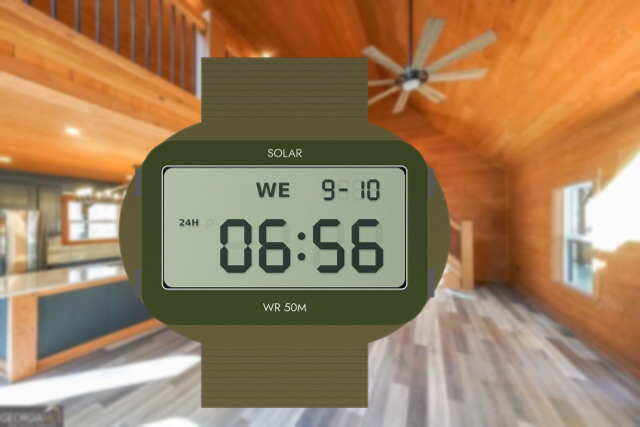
6:56
